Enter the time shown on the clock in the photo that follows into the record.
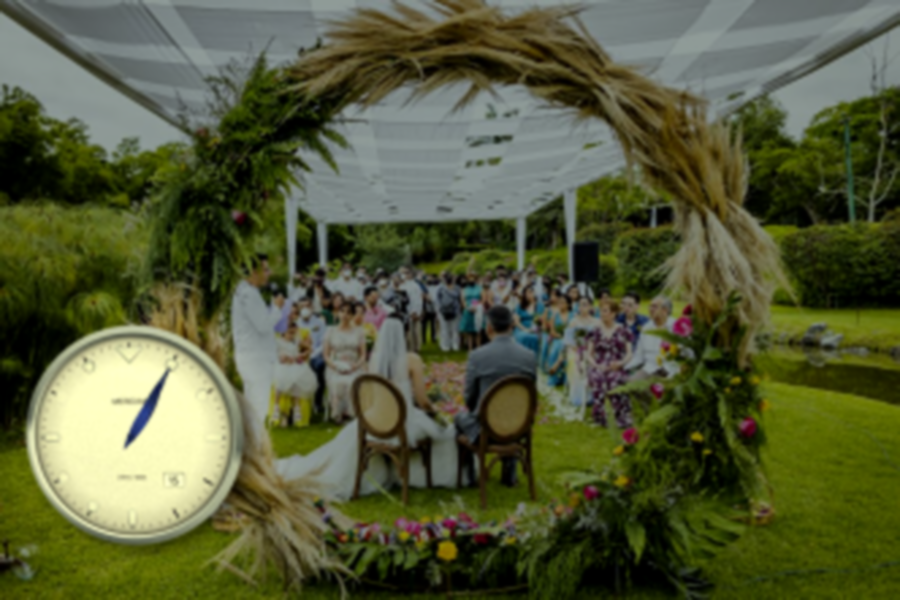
1:05
